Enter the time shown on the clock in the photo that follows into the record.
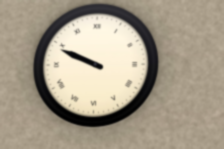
9:49
